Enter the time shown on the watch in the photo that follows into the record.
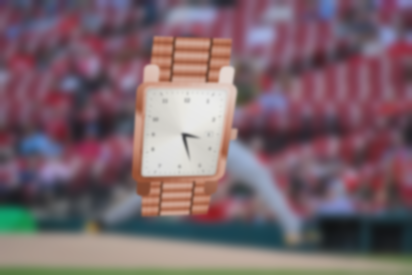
3:27
